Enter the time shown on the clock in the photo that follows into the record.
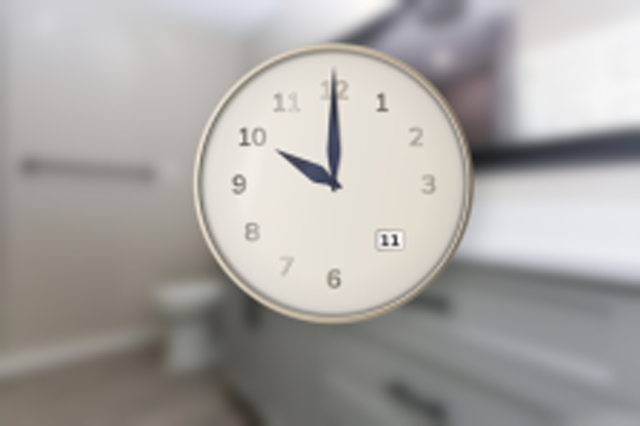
10:00
